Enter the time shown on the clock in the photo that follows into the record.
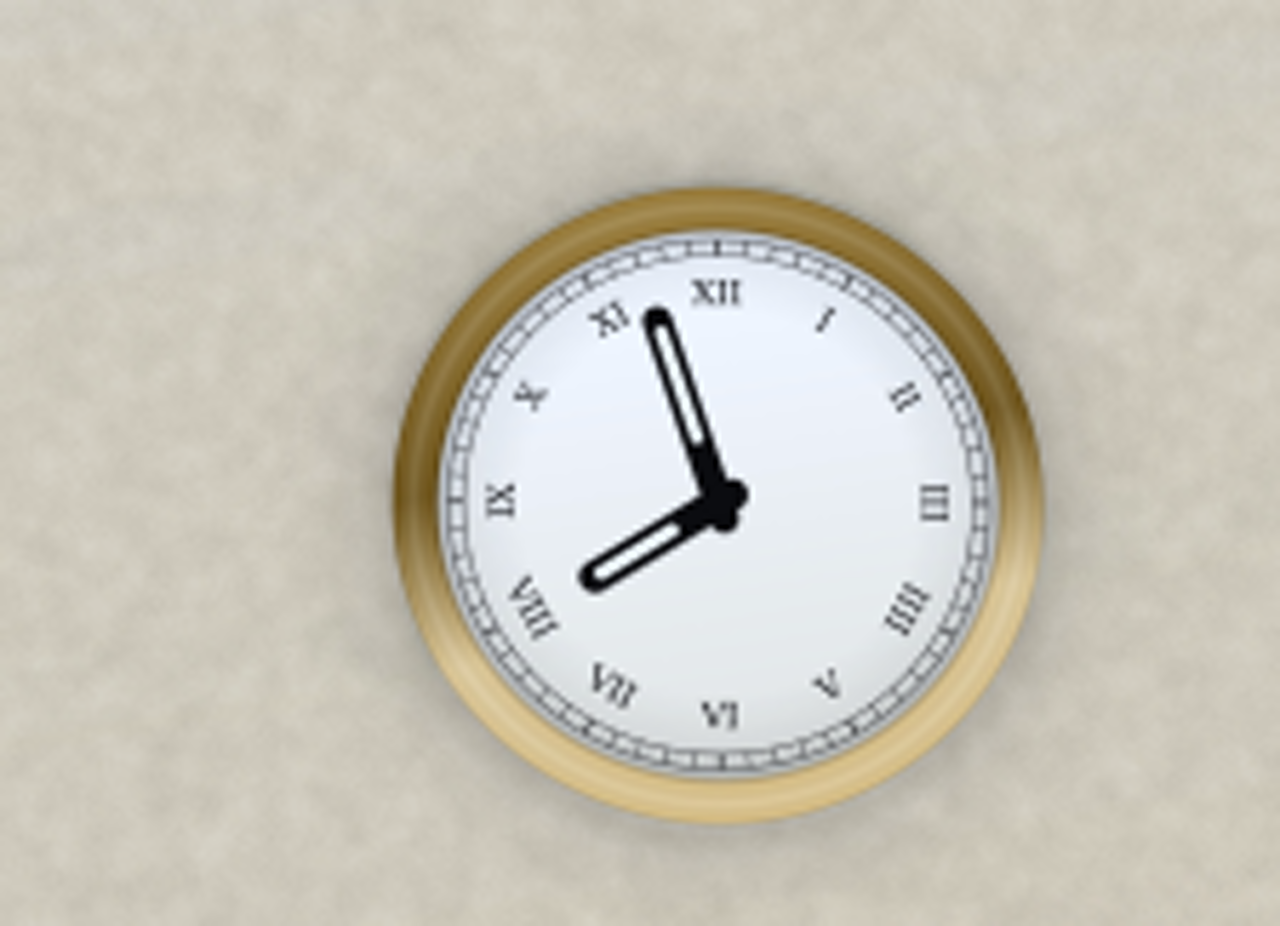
7:57
